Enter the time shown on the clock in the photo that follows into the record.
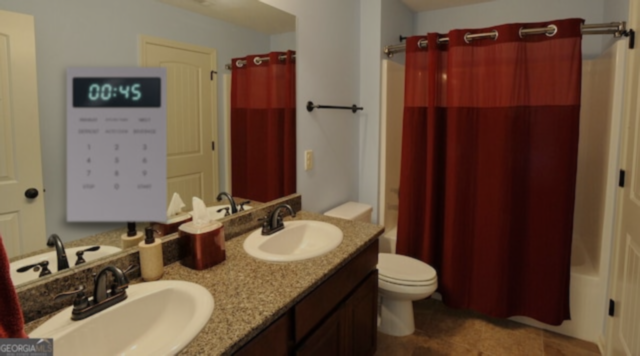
0:45
